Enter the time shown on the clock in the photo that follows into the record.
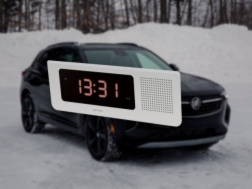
13:31
